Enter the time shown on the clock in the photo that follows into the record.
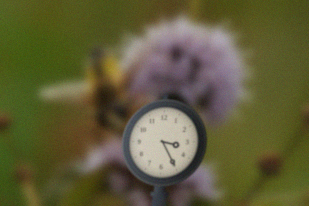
3:25
